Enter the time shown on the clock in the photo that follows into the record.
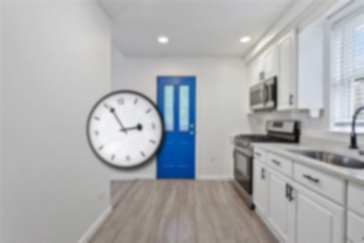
2:56
